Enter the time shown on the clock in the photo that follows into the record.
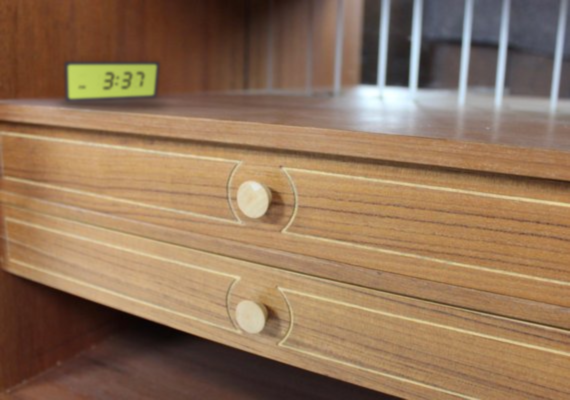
3:37
